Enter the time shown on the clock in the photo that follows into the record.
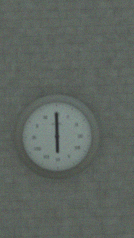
6:00
